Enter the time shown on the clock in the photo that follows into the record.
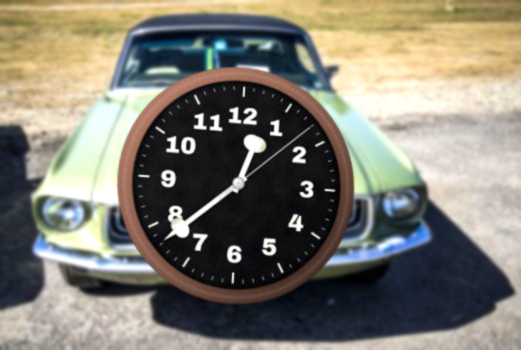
12:38:08
